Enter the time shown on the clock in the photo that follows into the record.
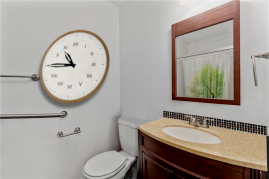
10:45
